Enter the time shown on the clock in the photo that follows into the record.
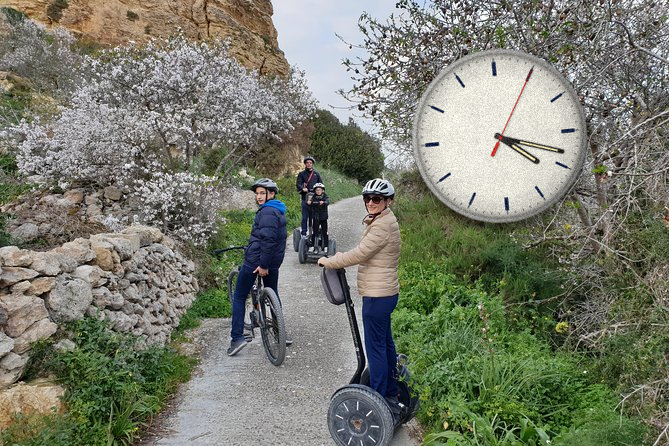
4:18:05
